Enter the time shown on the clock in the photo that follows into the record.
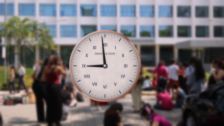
8:59
